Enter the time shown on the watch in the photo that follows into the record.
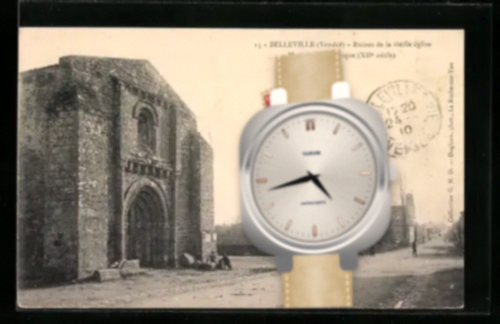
4:43
